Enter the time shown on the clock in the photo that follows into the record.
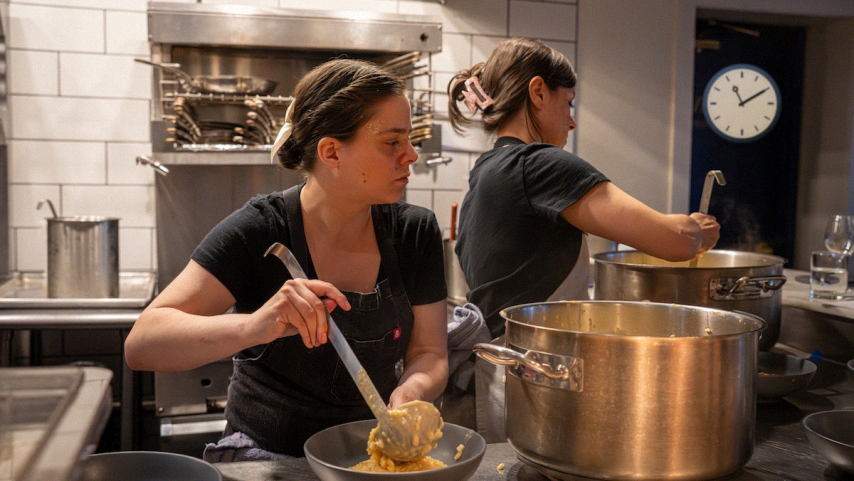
11:10
